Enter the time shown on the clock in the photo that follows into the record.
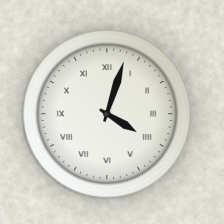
4:03
